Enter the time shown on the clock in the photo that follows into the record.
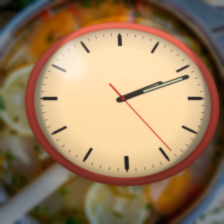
2:11:24
